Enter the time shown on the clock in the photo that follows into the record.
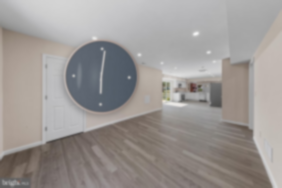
6:01
